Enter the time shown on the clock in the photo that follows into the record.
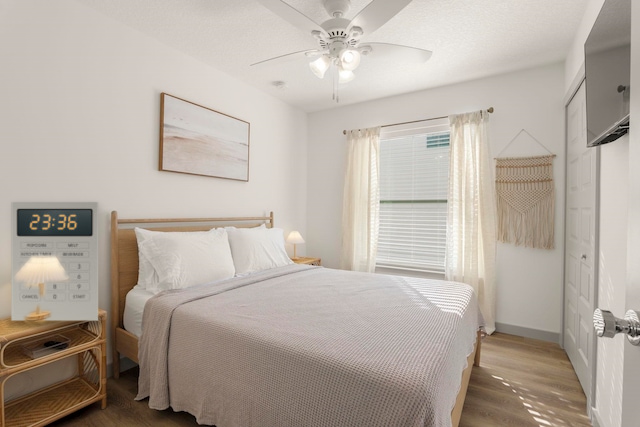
23:36
